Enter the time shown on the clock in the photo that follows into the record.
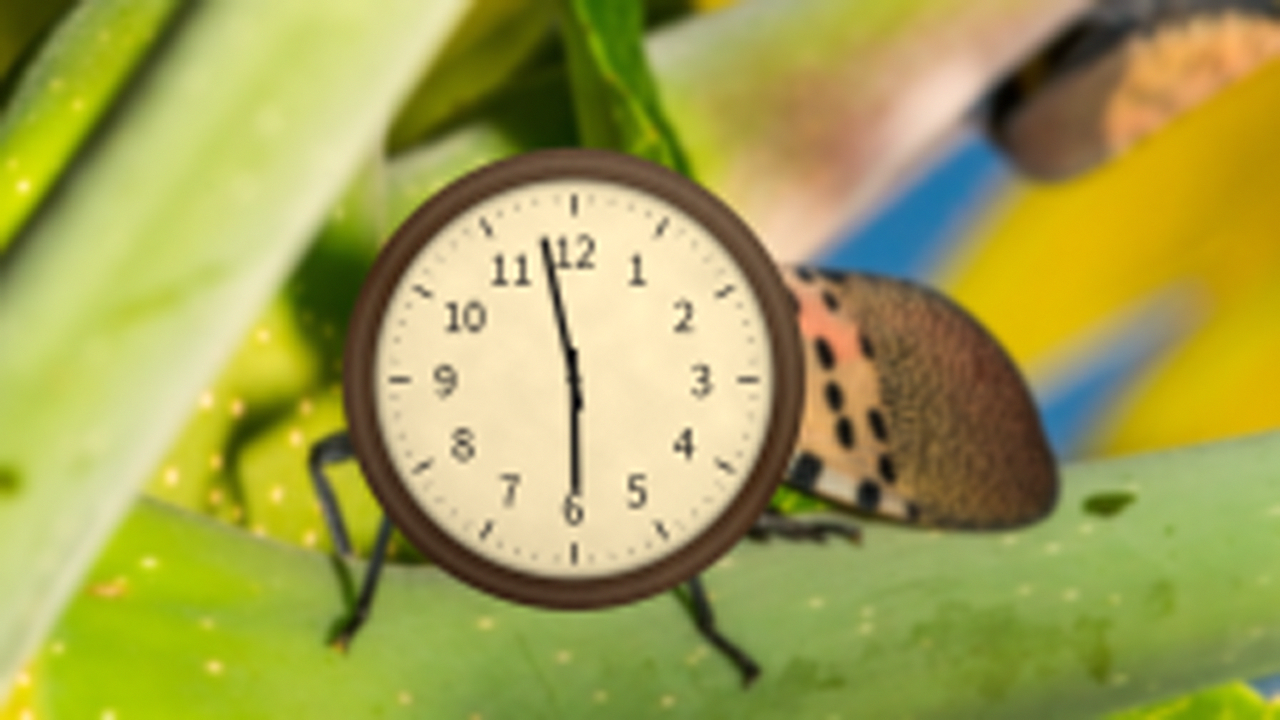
5:58
